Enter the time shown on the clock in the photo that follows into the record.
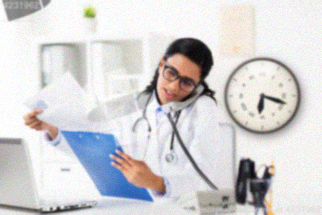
6:18
